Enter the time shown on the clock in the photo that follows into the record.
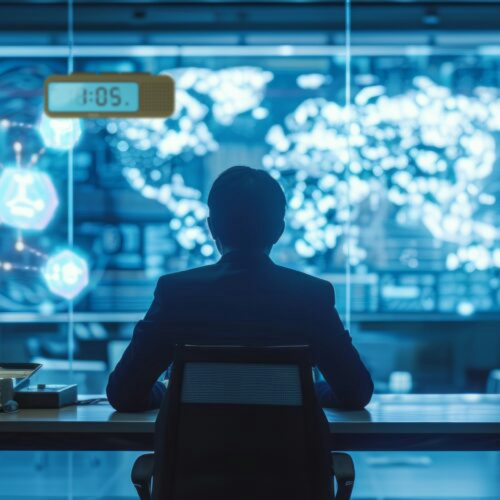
1:05
